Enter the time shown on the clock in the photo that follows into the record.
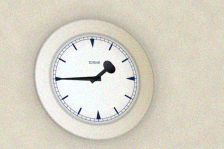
1:45
